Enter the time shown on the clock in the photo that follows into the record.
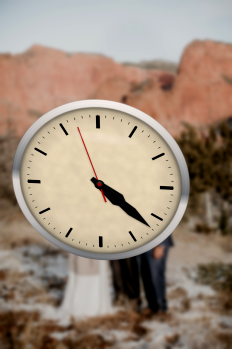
4:21:57
